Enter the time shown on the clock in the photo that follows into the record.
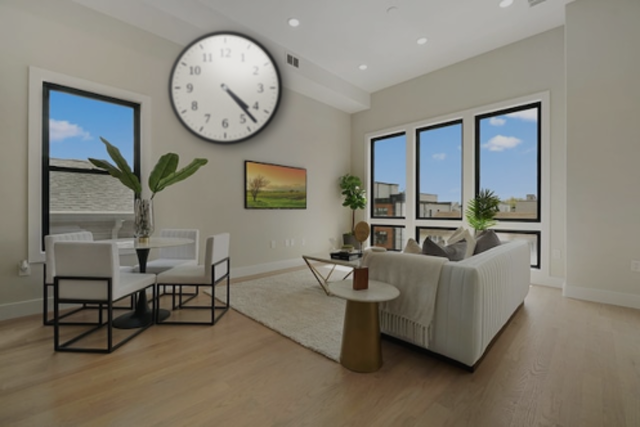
4:23
